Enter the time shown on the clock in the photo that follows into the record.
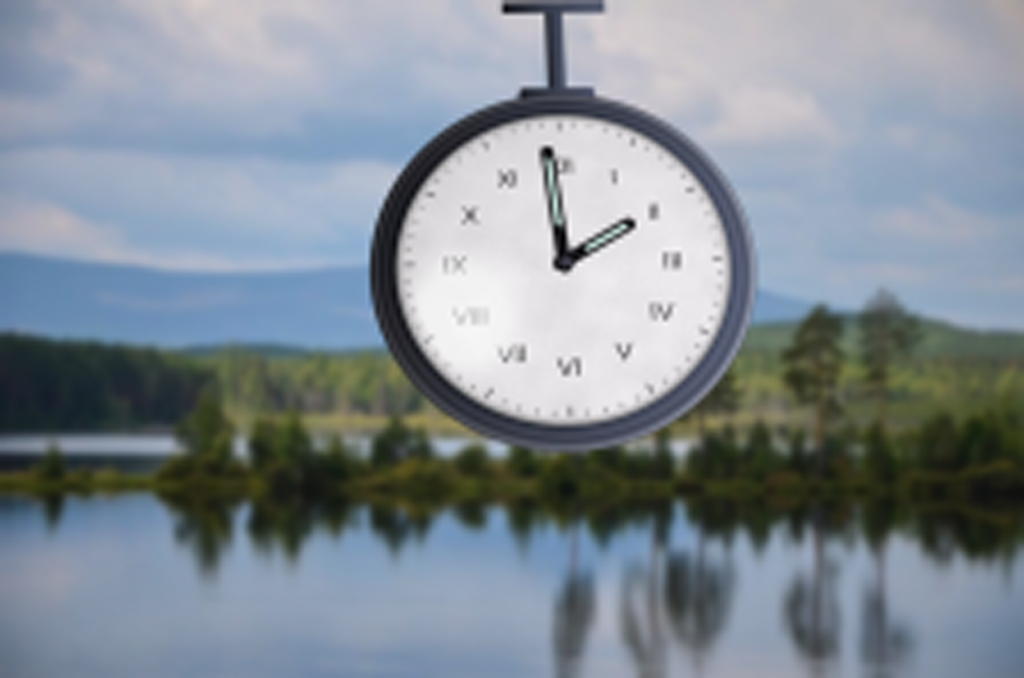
1:59
